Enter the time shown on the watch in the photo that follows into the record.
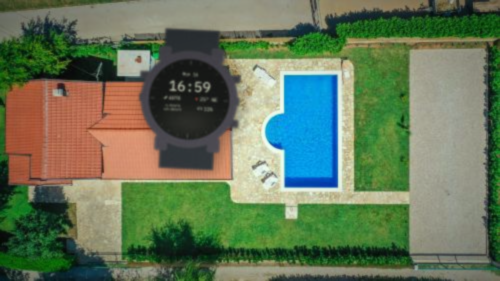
16:59
